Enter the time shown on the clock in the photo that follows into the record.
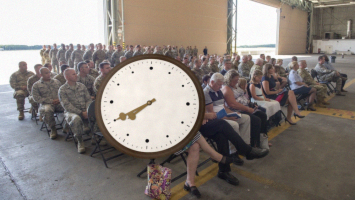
7:40
